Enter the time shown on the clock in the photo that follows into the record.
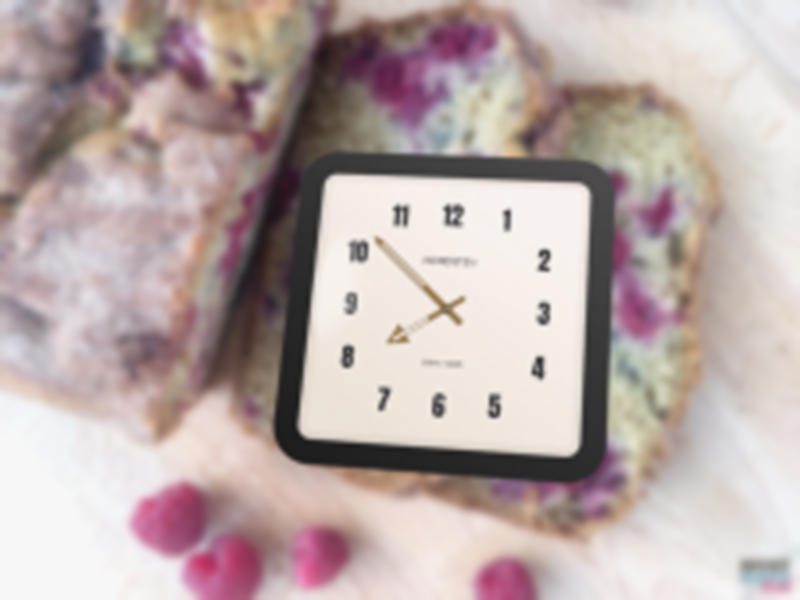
7:52
